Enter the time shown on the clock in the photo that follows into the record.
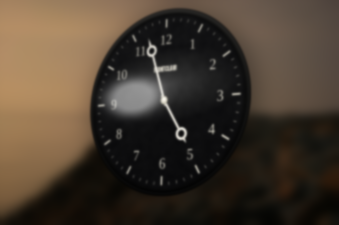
4:57
